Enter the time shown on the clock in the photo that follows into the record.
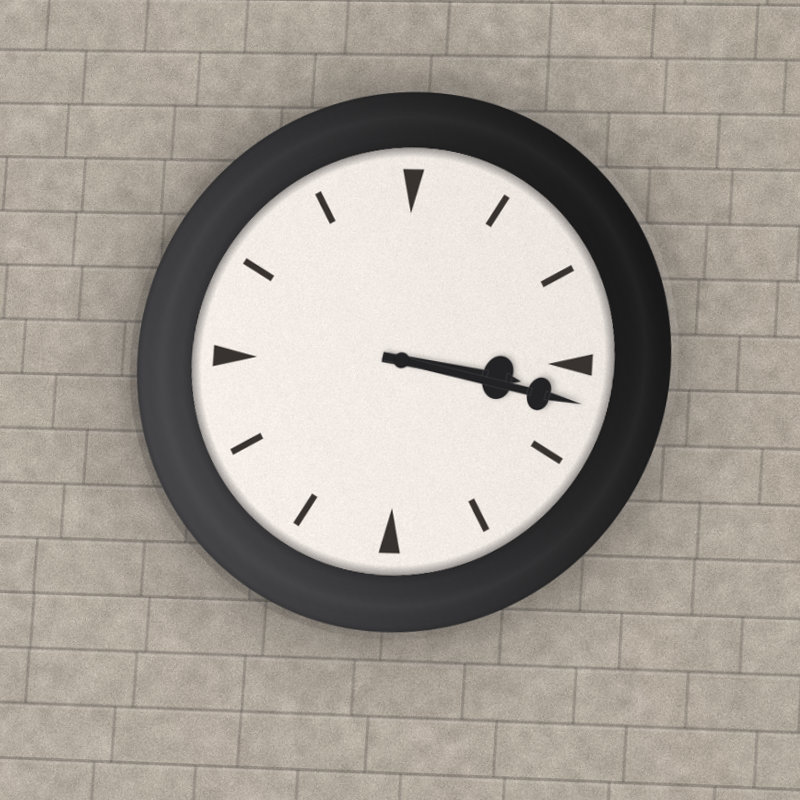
3:17
